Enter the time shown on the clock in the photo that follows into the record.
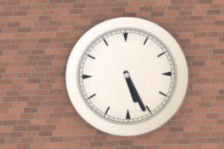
5:26
